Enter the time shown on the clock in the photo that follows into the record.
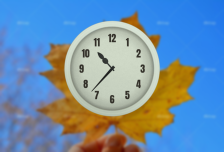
10:37
